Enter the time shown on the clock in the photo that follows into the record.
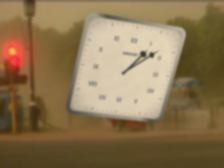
1:08
